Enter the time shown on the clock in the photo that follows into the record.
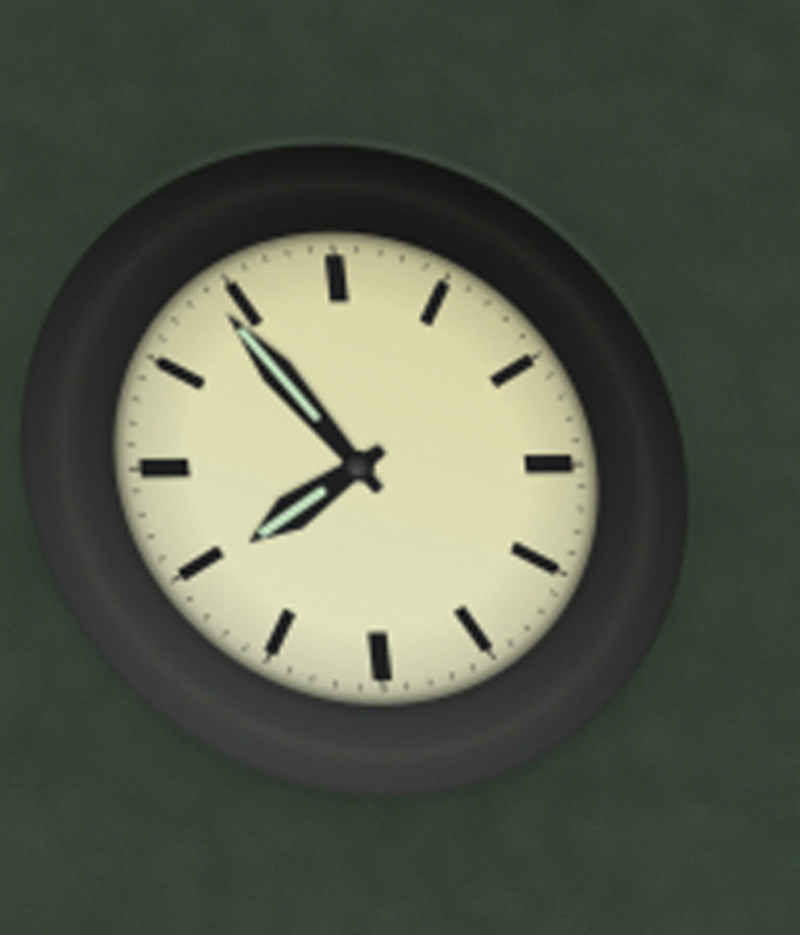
7:54
